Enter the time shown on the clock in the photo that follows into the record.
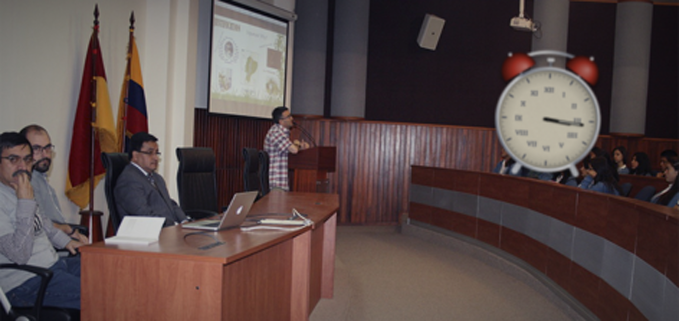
3:16
